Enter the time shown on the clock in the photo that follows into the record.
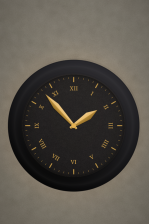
1:53
